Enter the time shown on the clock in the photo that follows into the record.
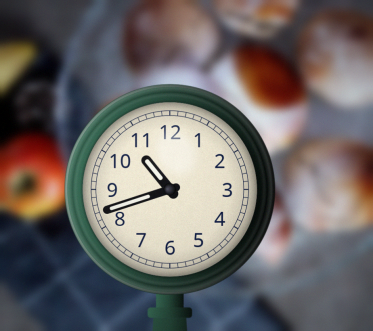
10:42
